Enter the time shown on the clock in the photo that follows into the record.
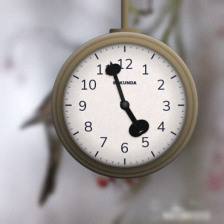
4:57
